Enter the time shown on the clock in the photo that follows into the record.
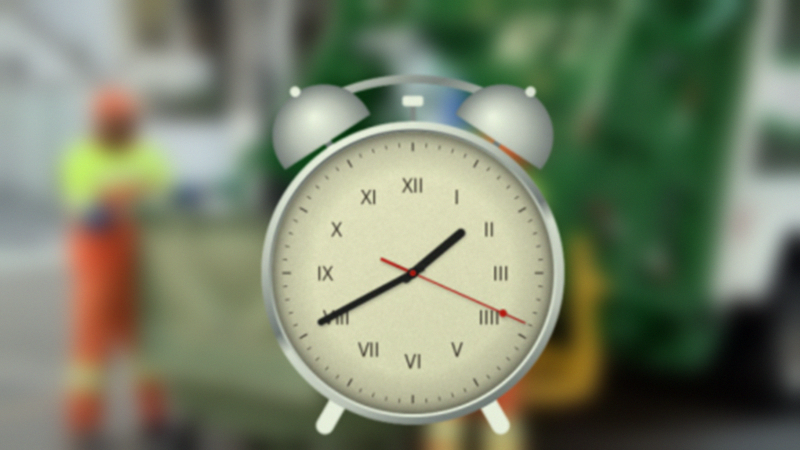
1:40:19
